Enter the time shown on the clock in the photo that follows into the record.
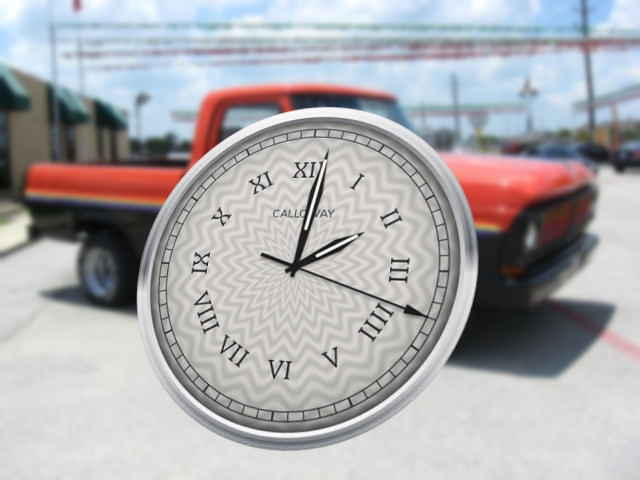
2:01:18
